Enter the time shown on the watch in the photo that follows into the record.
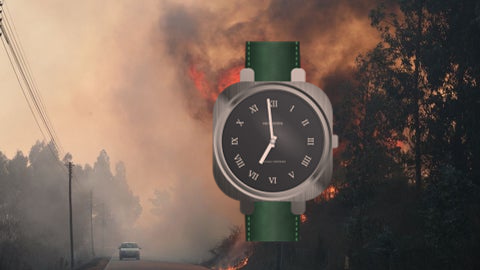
6:59
